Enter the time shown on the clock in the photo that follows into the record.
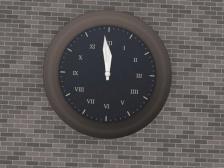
11:59
